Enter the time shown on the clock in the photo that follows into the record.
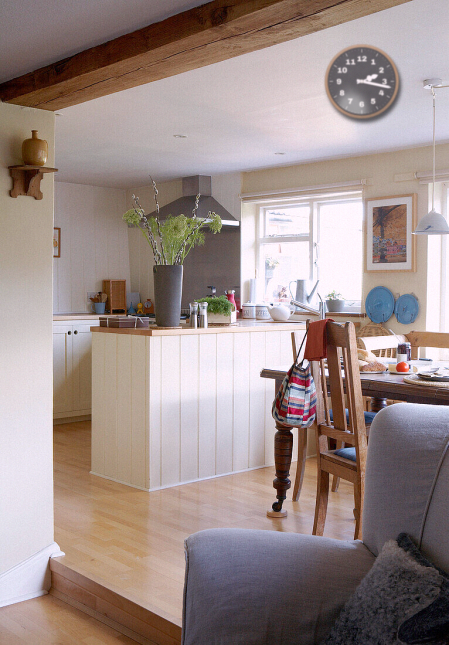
2:17
